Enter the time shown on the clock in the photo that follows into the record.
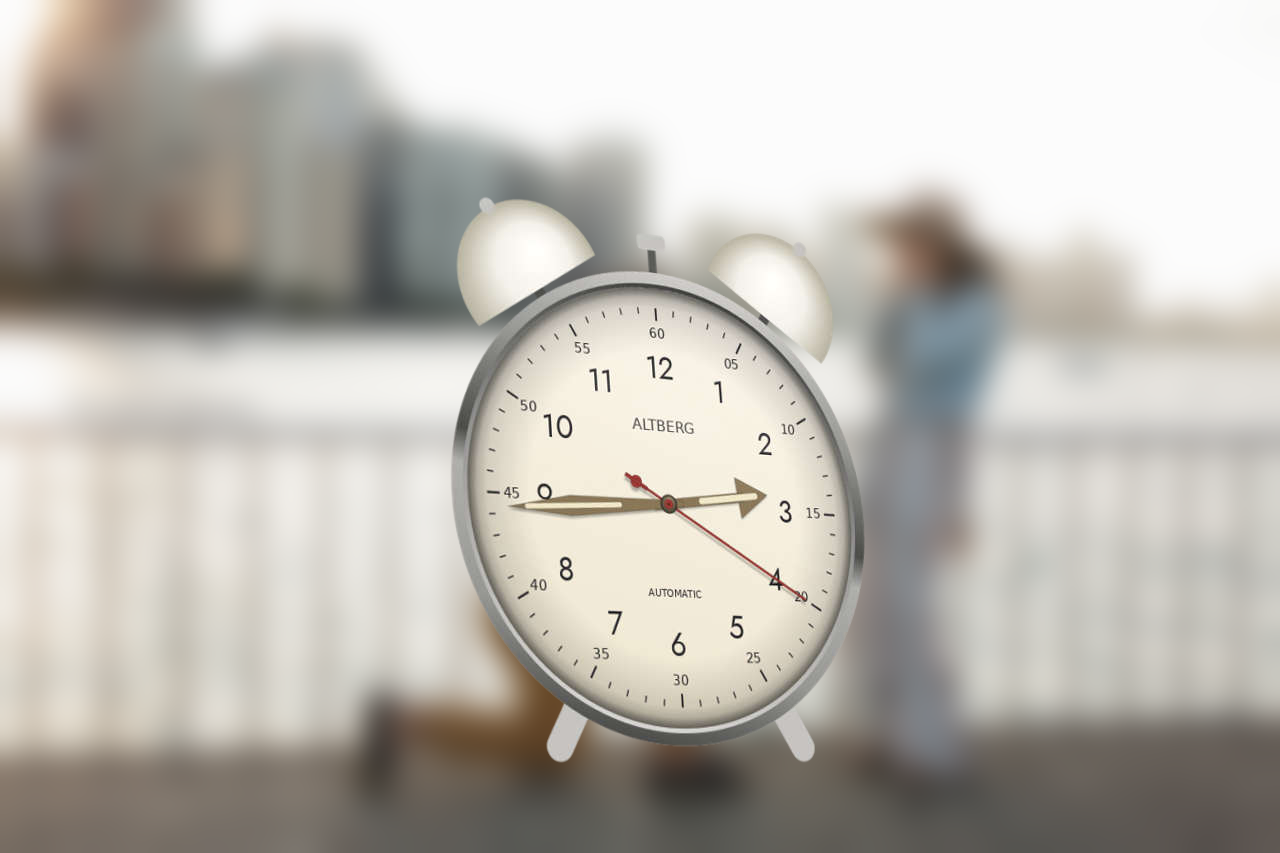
2:44:20
